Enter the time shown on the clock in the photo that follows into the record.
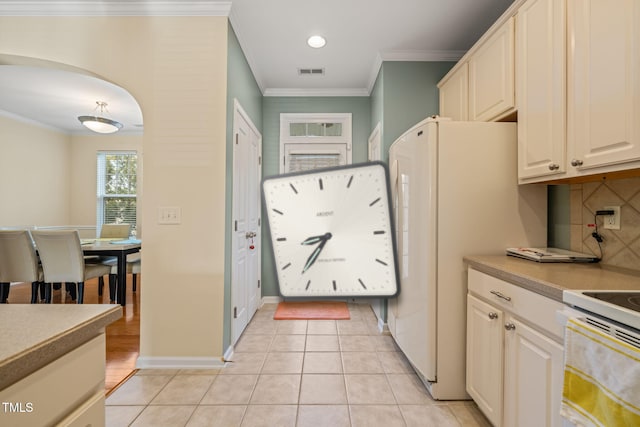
8:37
